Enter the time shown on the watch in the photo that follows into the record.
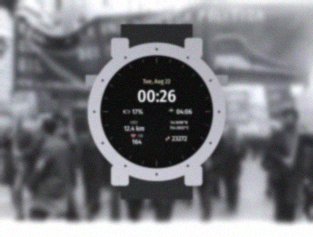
0:26
